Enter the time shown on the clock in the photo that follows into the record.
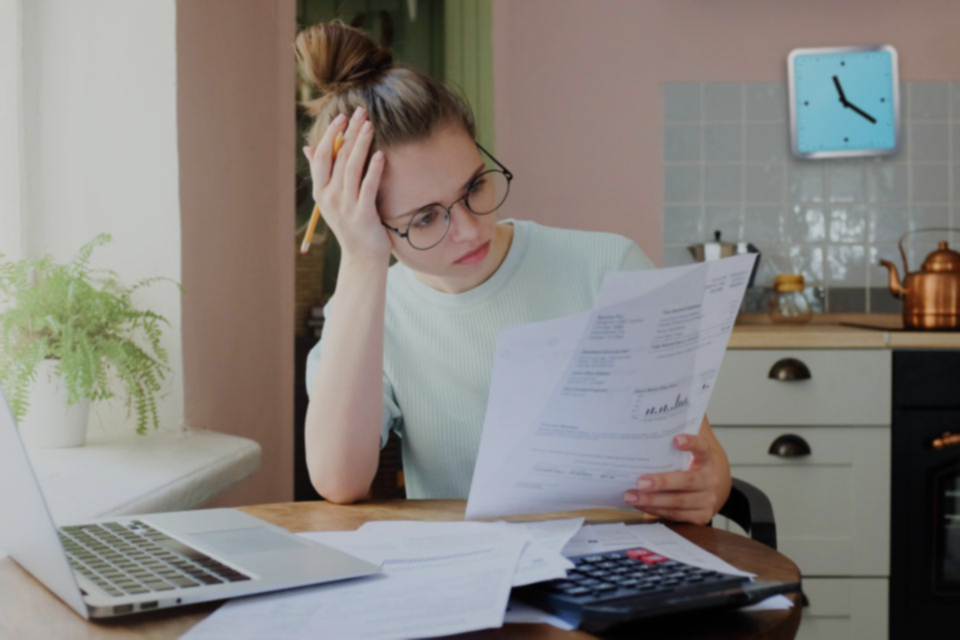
11:21
